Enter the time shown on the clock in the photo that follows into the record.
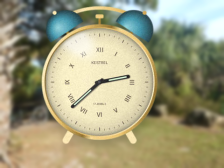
2:38
